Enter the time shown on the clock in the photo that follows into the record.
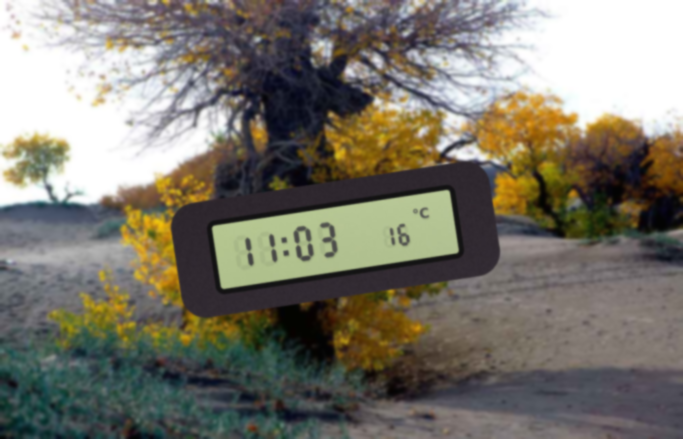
11:03
